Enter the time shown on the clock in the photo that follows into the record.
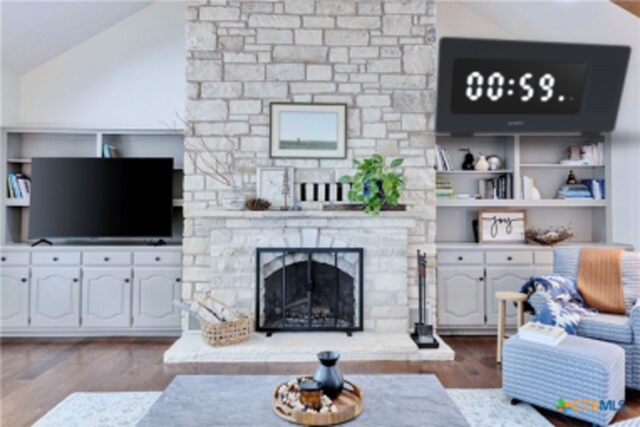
0:59
